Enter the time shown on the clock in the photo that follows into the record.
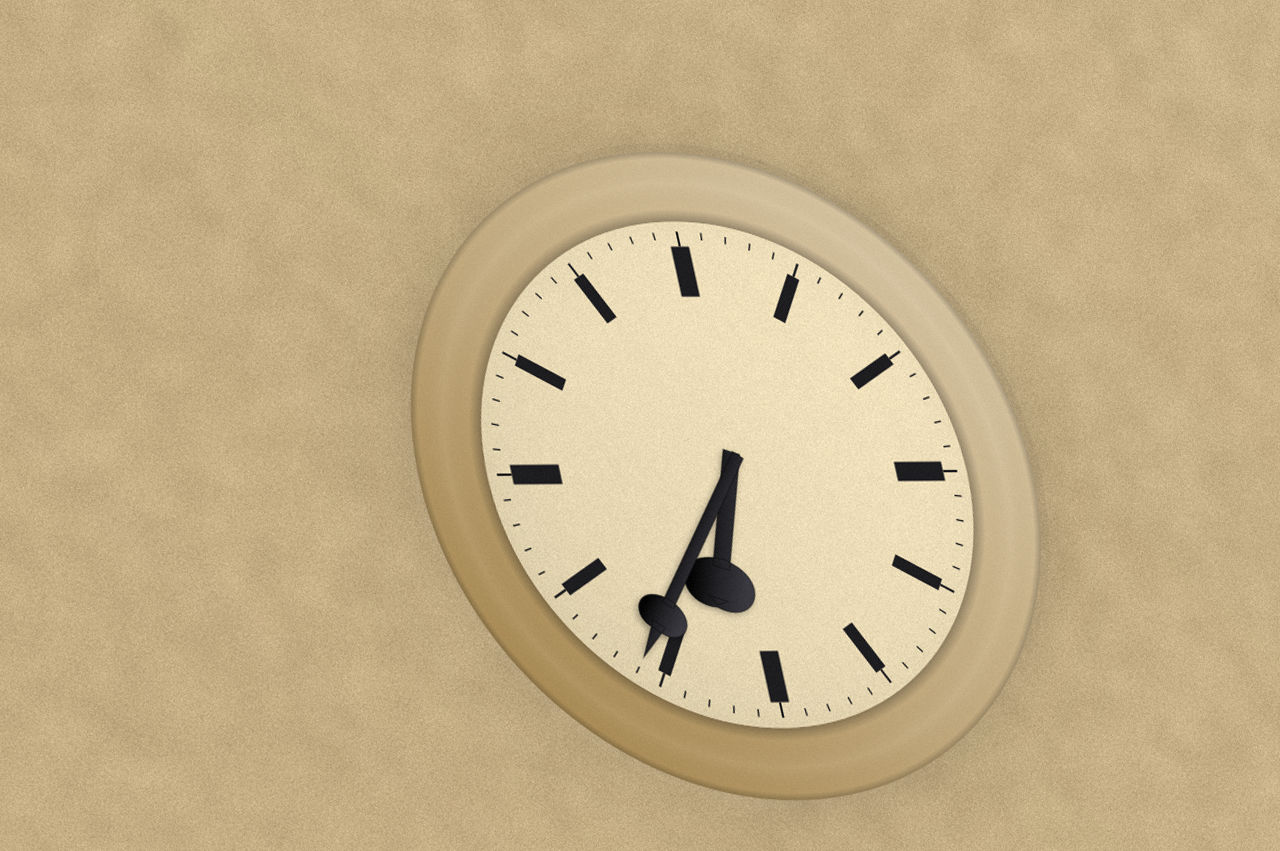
6:36
